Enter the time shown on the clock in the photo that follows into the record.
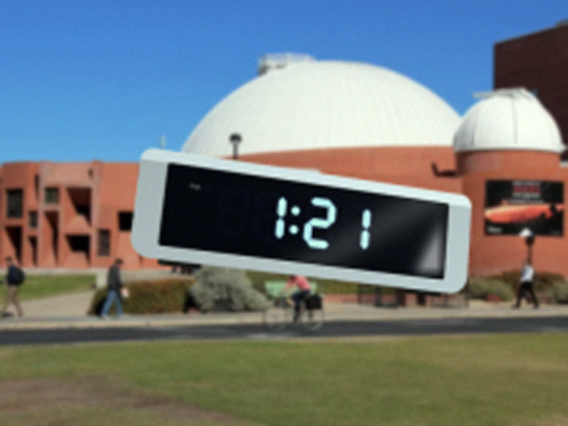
1:21
